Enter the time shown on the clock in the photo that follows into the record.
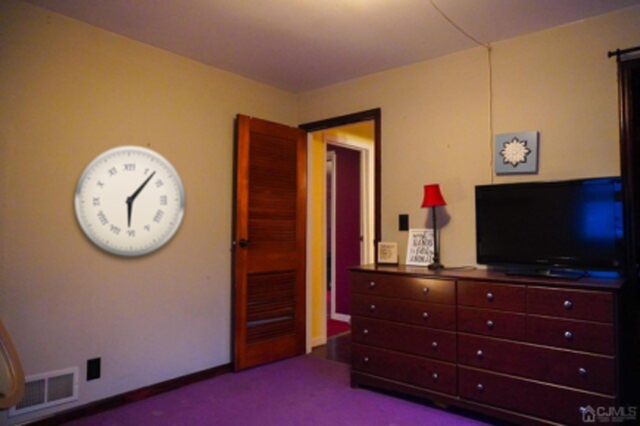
6:07
